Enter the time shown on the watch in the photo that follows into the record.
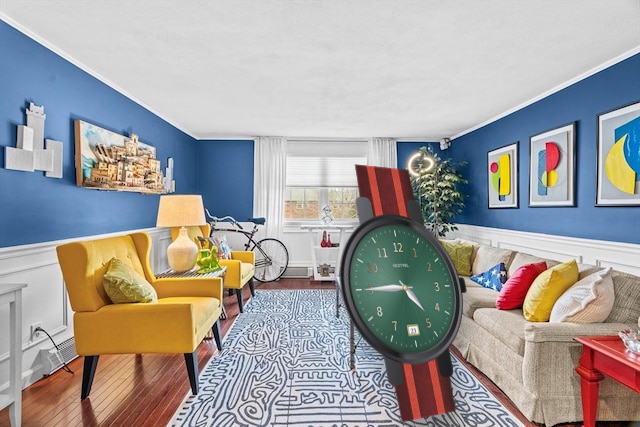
4:45
